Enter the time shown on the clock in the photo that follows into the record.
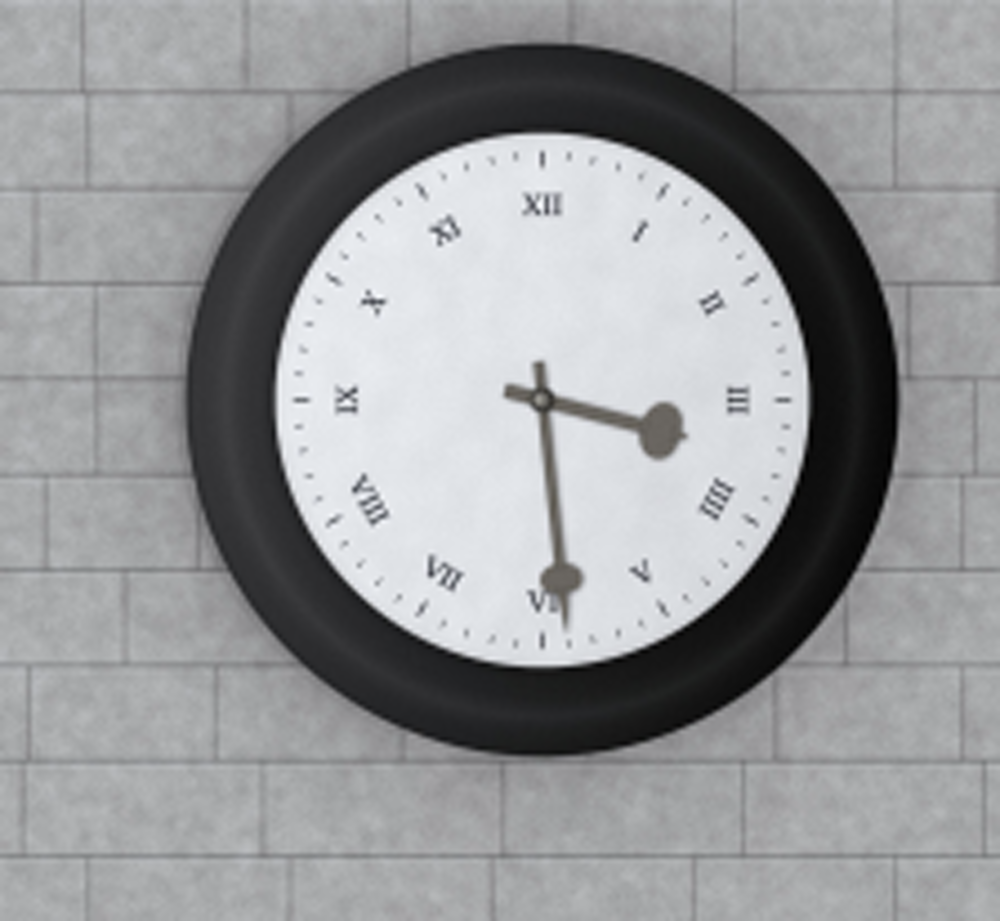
3:29
